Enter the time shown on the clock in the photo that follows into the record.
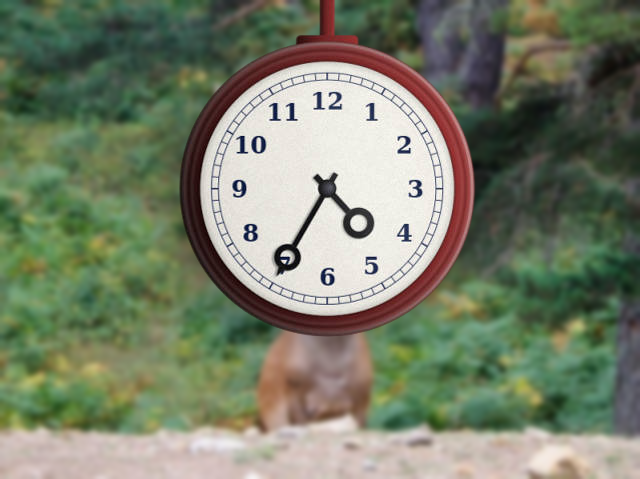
4:35
